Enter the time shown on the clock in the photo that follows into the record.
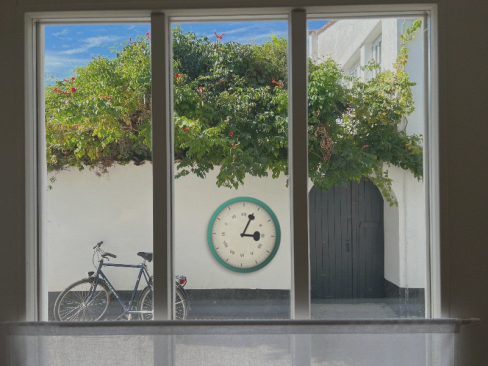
3:04
